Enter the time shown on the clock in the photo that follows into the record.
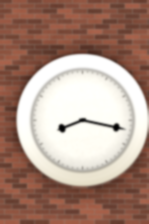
8:17
